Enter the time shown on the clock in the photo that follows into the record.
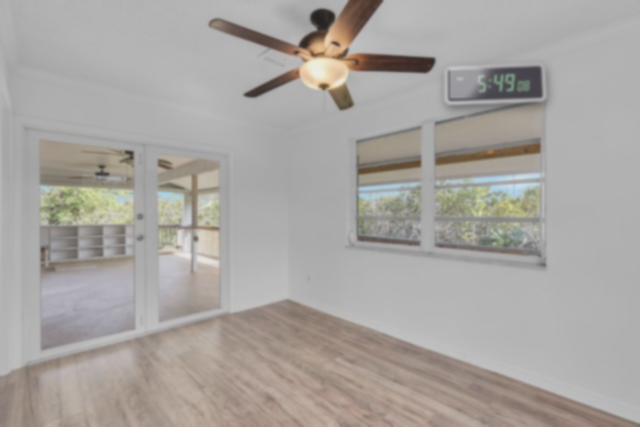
5:49
